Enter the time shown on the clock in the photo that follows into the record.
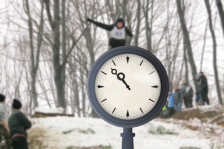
10:53
